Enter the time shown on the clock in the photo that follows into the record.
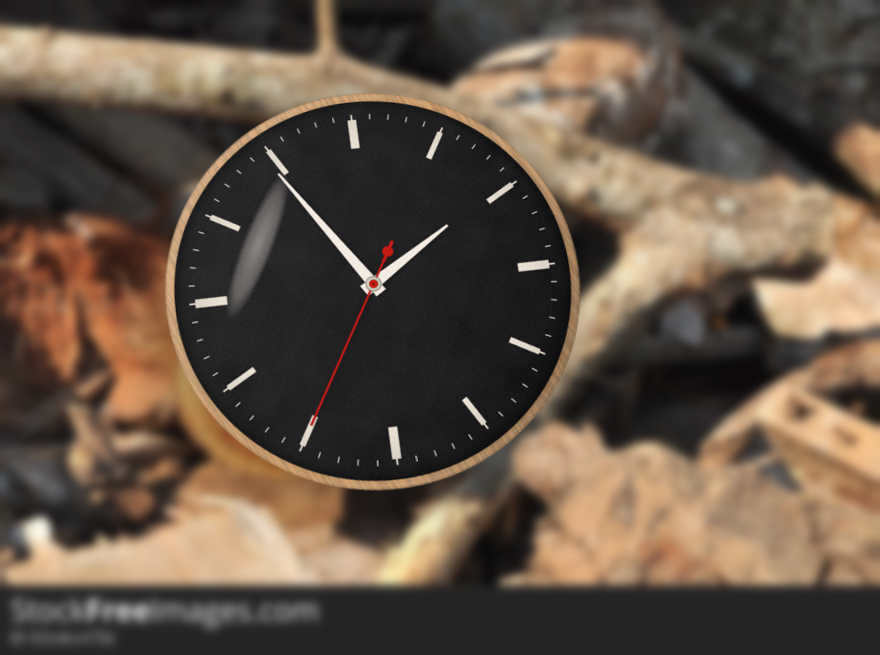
1:54:35
